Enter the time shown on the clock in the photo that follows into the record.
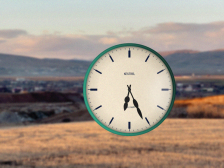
6:26
